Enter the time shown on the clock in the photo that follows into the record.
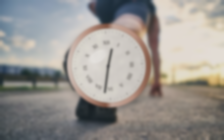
12:32
